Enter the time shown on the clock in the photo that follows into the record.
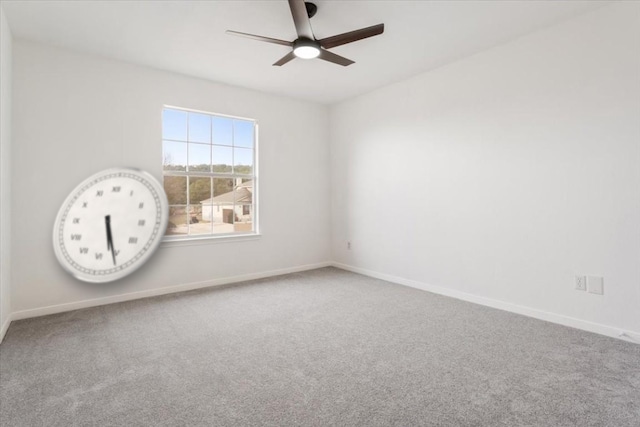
5:26
